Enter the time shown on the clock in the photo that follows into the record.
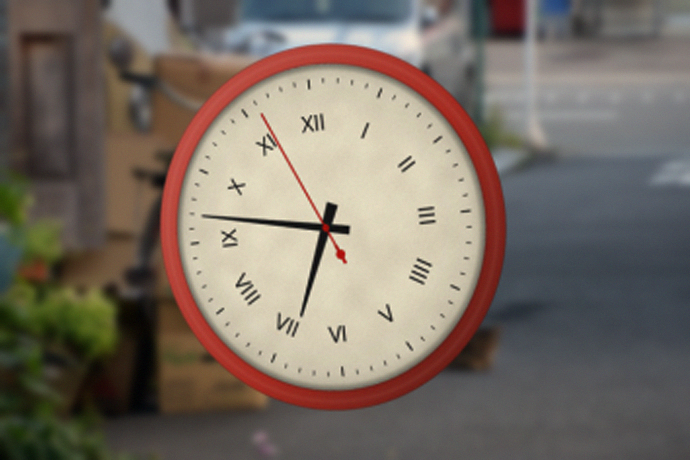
6:46:56
